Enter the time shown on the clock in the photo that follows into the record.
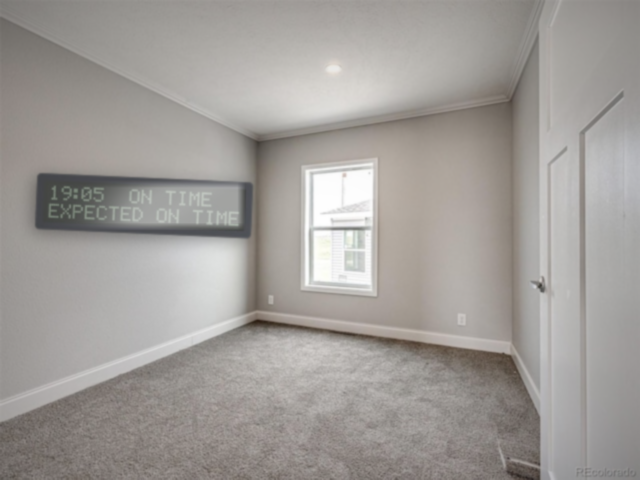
19:05
